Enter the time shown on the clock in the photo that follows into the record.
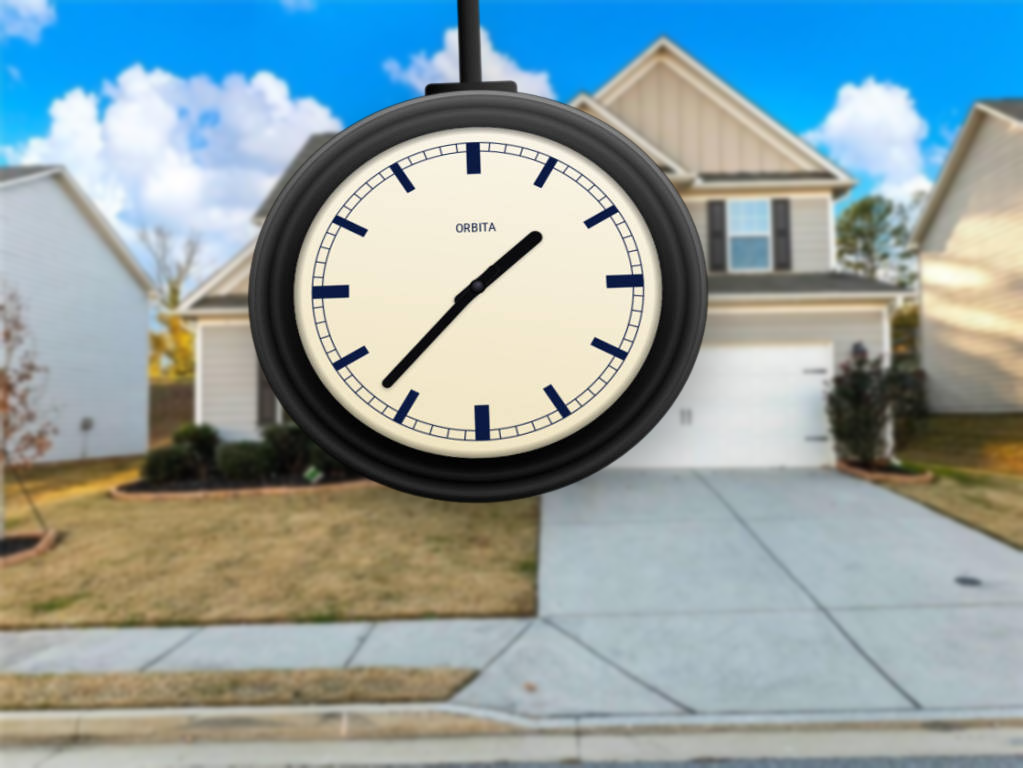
1:37
